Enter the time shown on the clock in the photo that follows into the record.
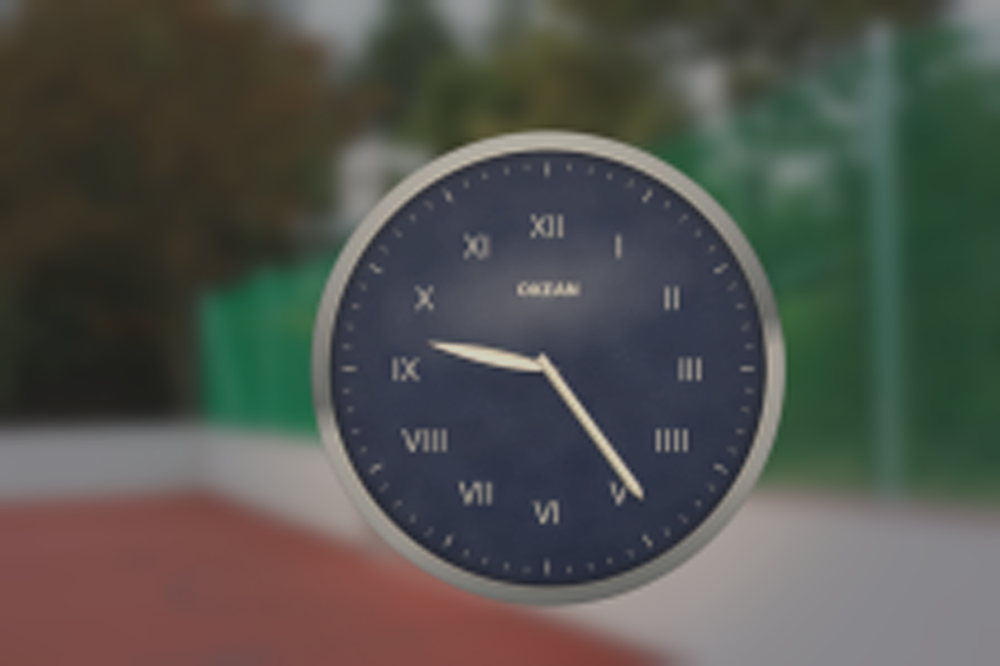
9:24
